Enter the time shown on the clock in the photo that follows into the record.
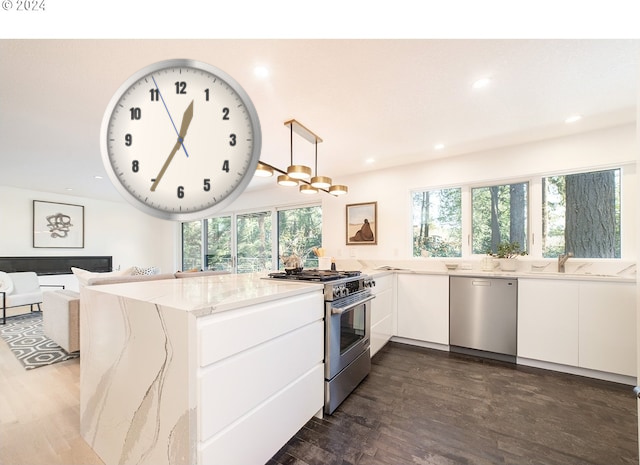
12:34:56
